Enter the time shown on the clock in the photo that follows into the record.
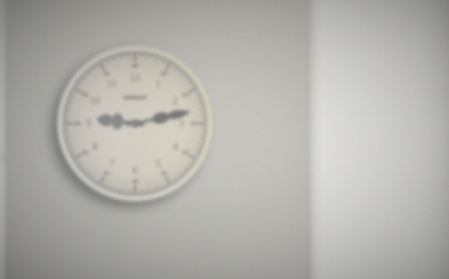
9:13
